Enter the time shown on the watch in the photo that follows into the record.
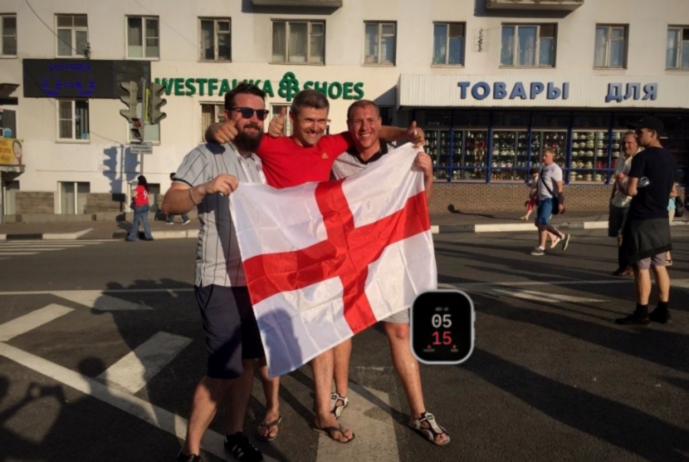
5:15
